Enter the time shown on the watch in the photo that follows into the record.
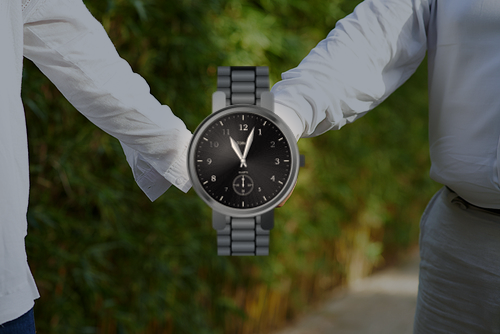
11:03
